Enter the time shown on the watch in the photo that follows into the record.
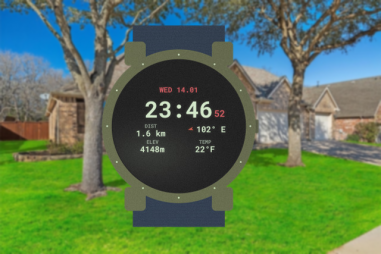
23:46:52
